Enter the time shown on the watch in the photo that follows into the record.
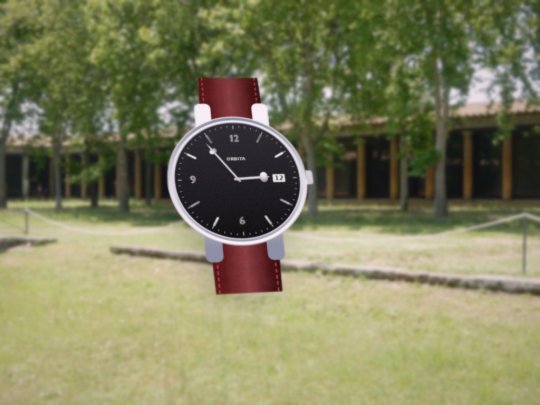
2:54
